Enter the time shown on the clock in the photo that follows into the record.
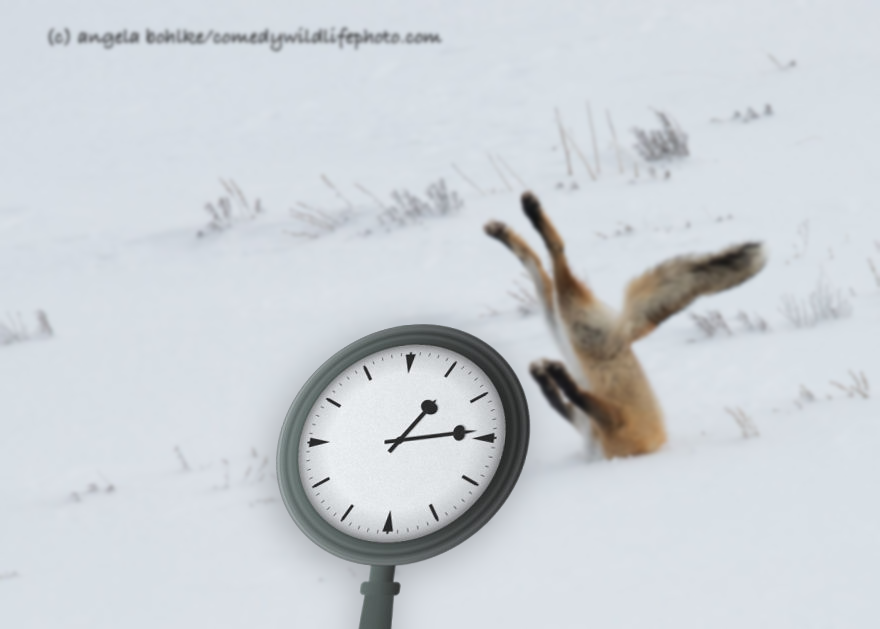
1:14
